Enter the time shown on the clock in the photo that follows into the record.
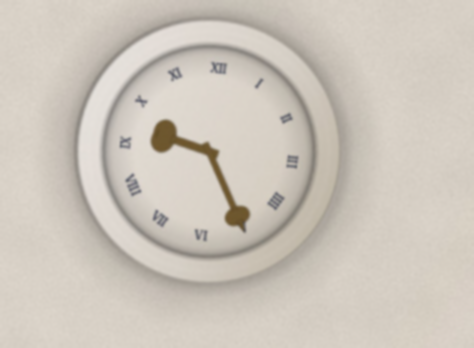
9:25
